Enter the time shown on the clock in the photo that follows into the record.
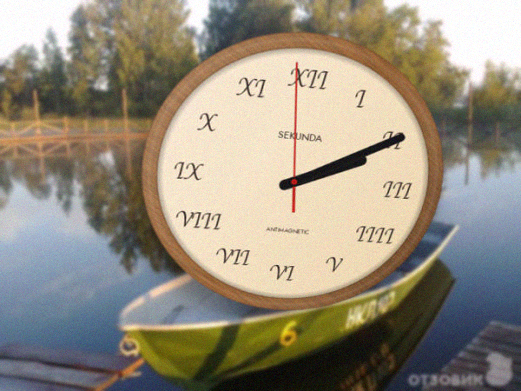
2:09:59
